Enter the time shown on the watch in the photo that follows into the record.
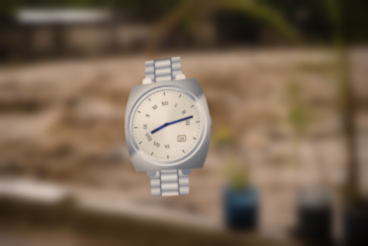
8:13
